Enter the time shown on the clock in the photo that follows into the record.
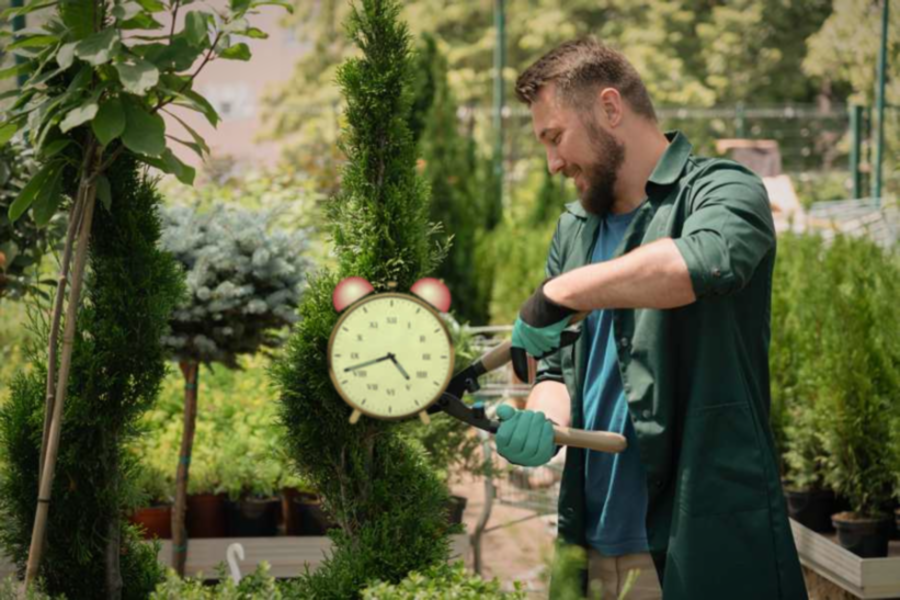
4:42
